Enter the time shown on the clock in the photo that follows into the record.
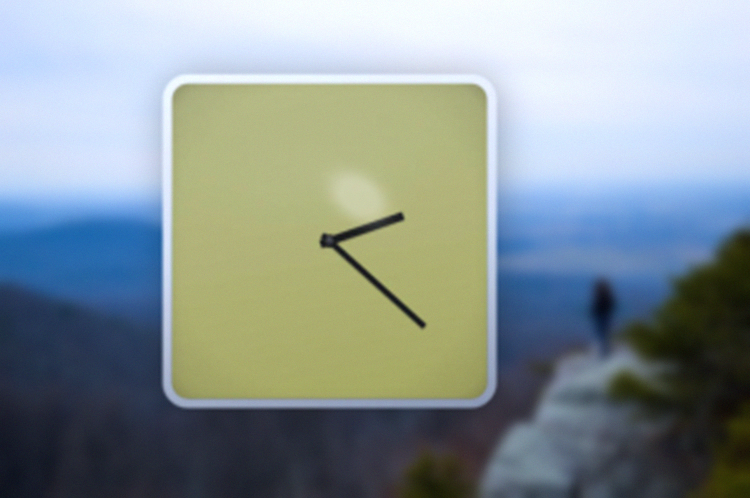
2:22
